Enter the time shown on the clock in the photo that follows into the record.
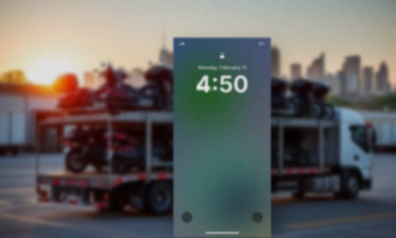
4:50
